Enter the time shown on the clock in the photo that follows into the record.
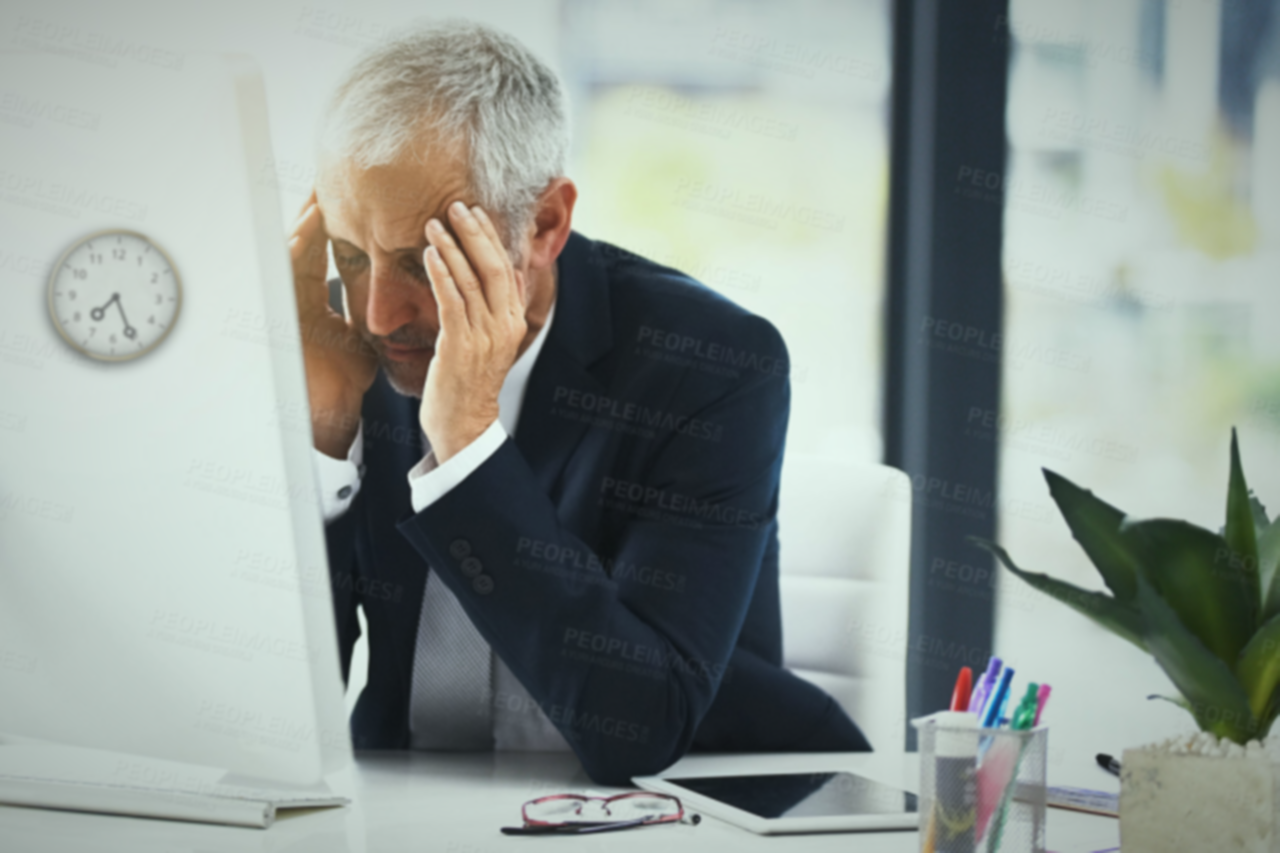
7:26
